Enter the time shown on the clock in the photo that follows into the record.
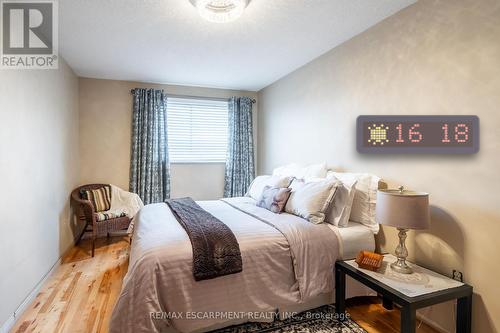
16:18
